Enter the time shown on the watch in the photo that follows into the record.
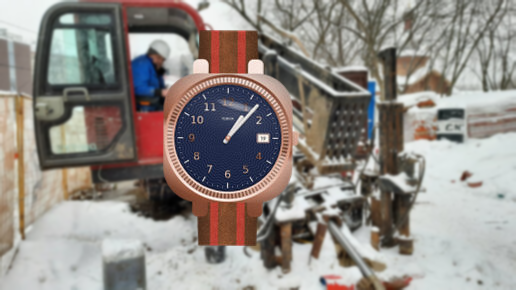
1:07
